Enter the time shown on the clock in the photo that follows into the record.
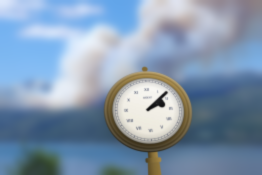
2:08
